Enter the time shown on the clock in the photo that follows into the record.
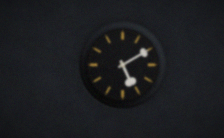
5:10
